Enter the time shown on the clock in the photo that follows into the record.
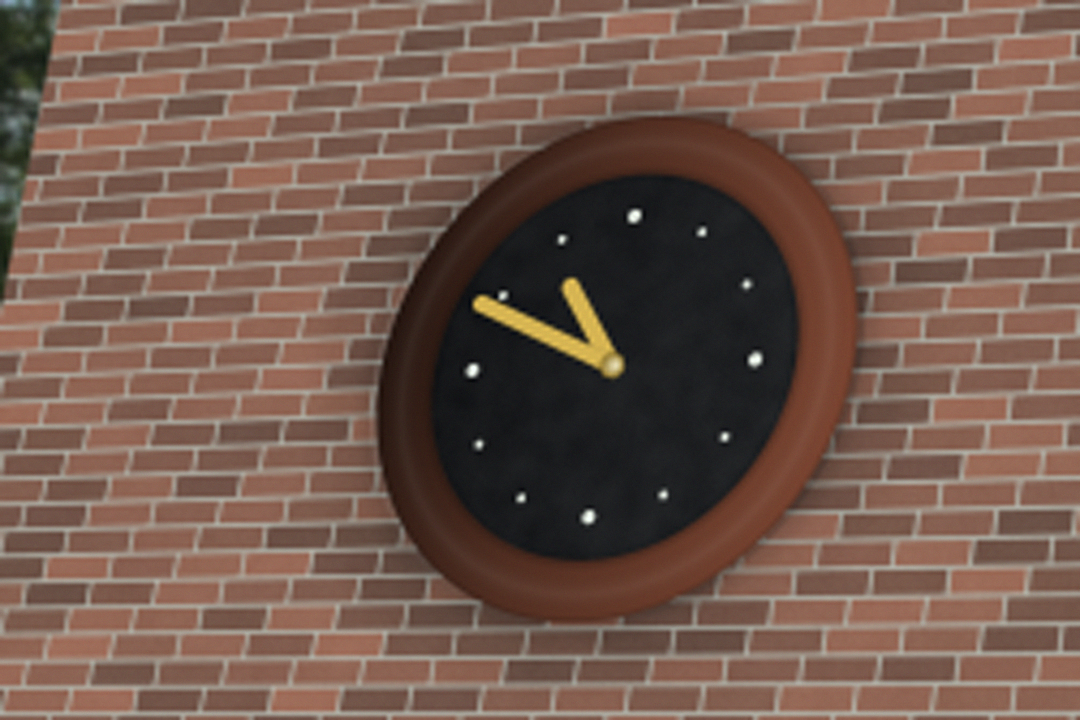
10:49
